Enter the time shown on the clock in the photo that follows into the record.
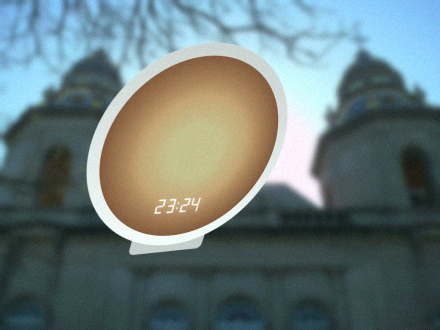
23:24
